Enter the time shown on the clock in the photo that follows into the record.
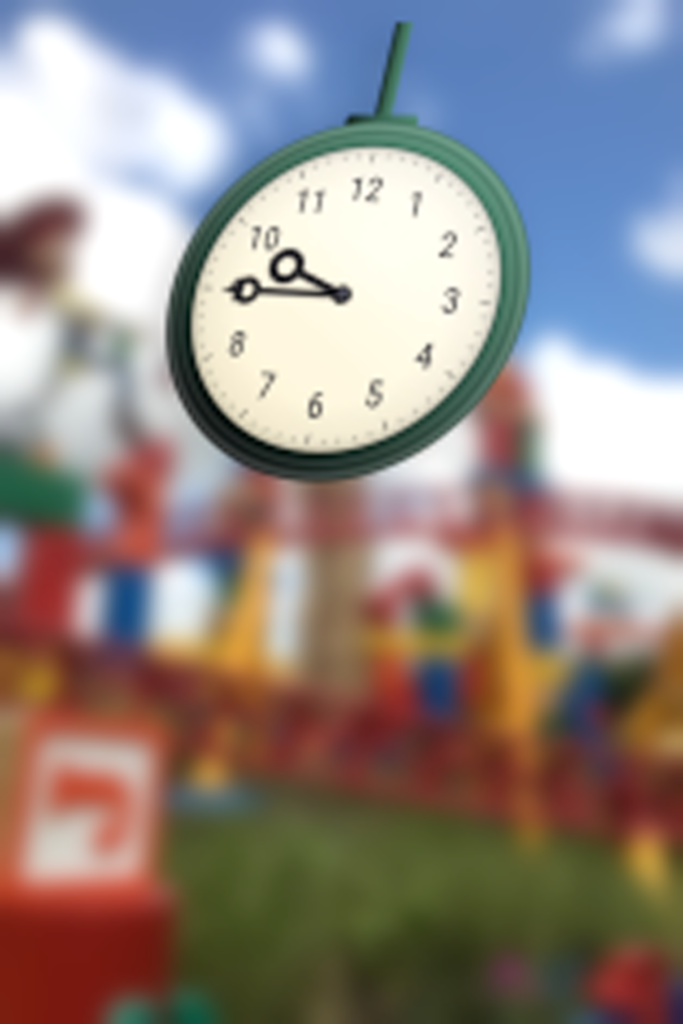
9:45
